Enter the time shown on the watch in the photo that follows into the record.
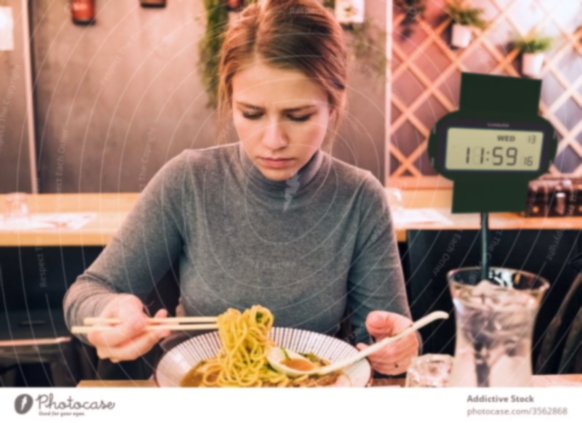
11:59
